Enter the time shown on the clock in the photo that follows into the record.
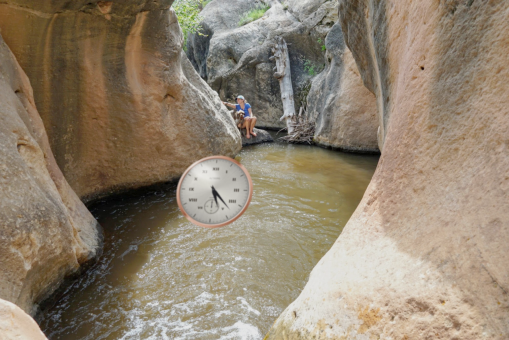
5:23
